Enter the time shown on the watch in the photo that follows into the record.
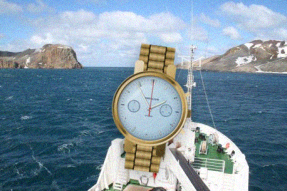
1:54
